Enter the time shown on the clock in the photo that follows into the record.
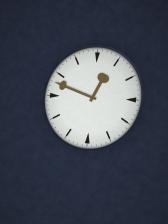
12:48
